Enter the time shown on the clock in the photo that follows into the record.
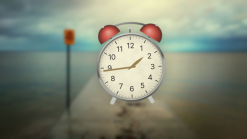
1:44
